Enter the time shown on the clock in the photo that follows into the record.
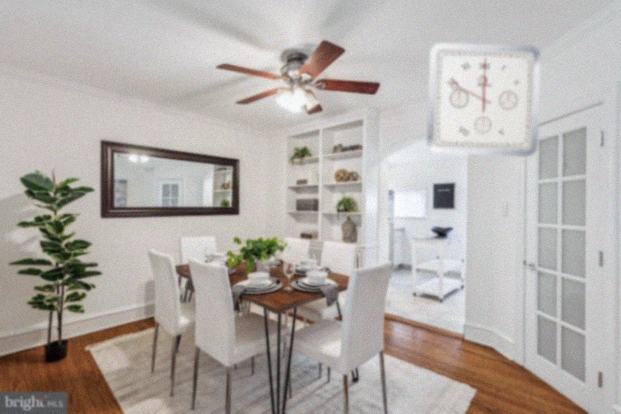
11:49
